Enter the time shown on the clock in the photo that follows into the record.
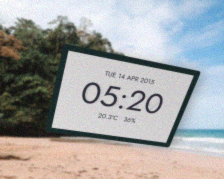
5:20
